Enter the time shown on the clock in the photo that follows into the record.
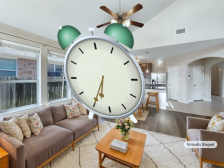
6:35
